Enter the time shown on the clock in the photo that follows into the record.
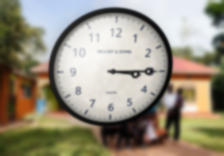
3:15
